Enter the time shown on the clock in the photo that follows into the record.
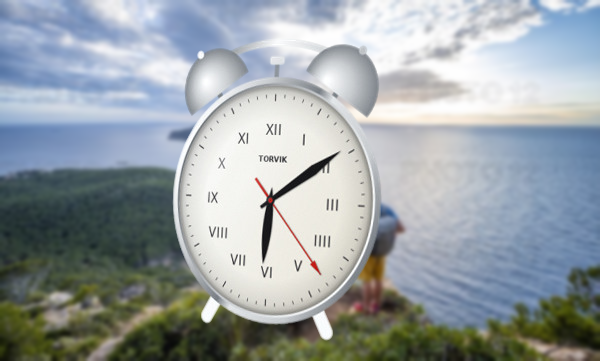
6:09:23
